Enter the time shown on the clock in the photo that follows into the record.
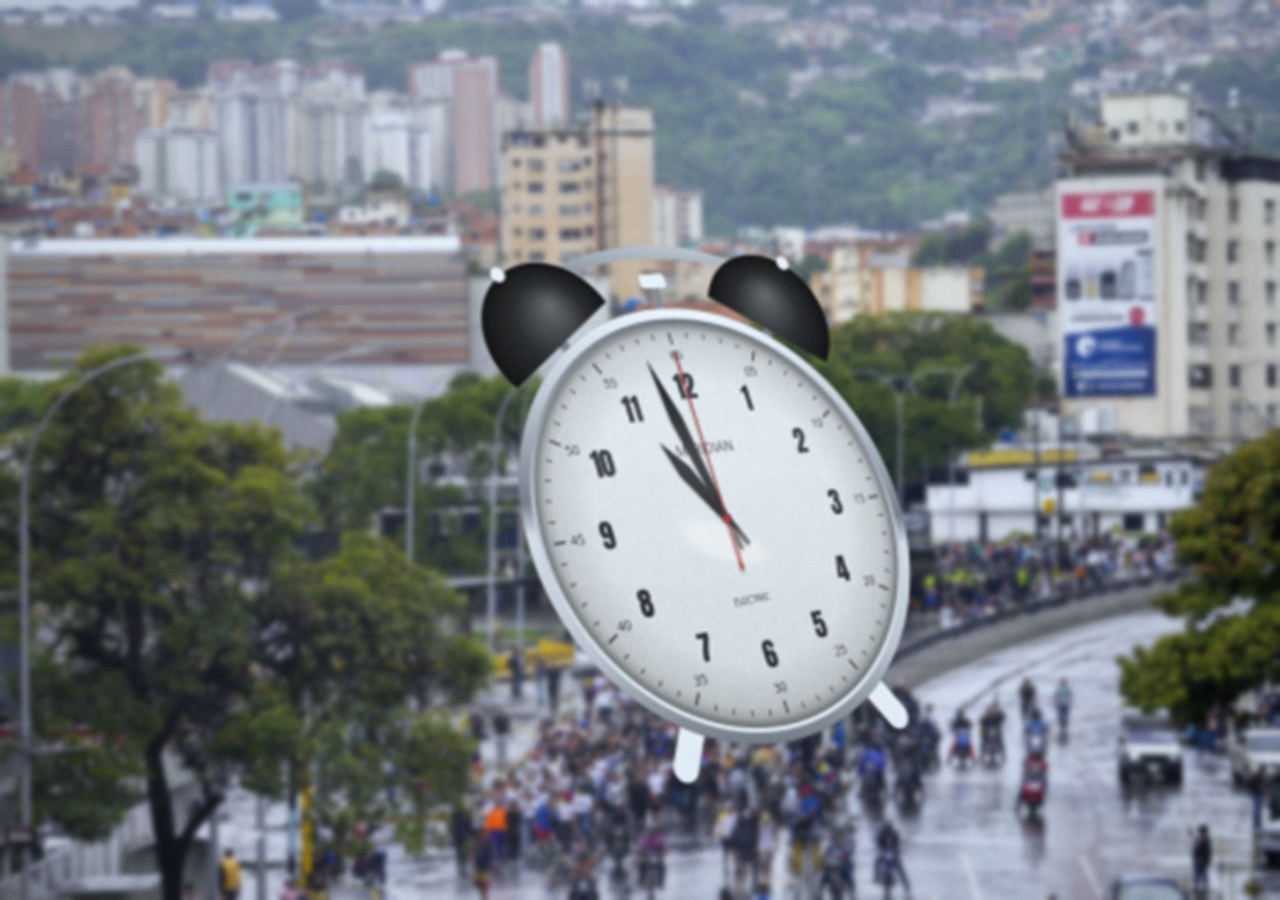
10:58:00
